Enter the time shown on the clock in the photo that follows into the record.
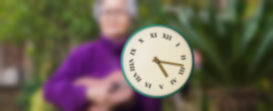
4:13
